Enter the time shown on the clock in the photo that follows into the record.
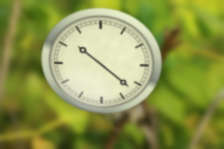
10:22
